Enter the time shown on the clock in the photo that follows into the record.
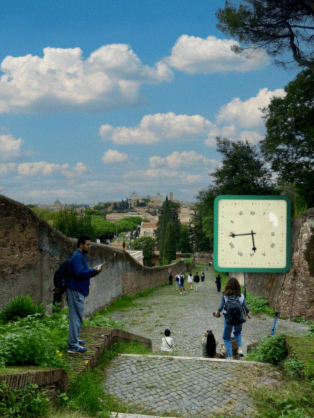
5:44
